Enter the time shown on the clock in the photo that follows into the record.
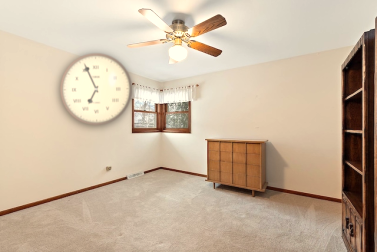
6:56
